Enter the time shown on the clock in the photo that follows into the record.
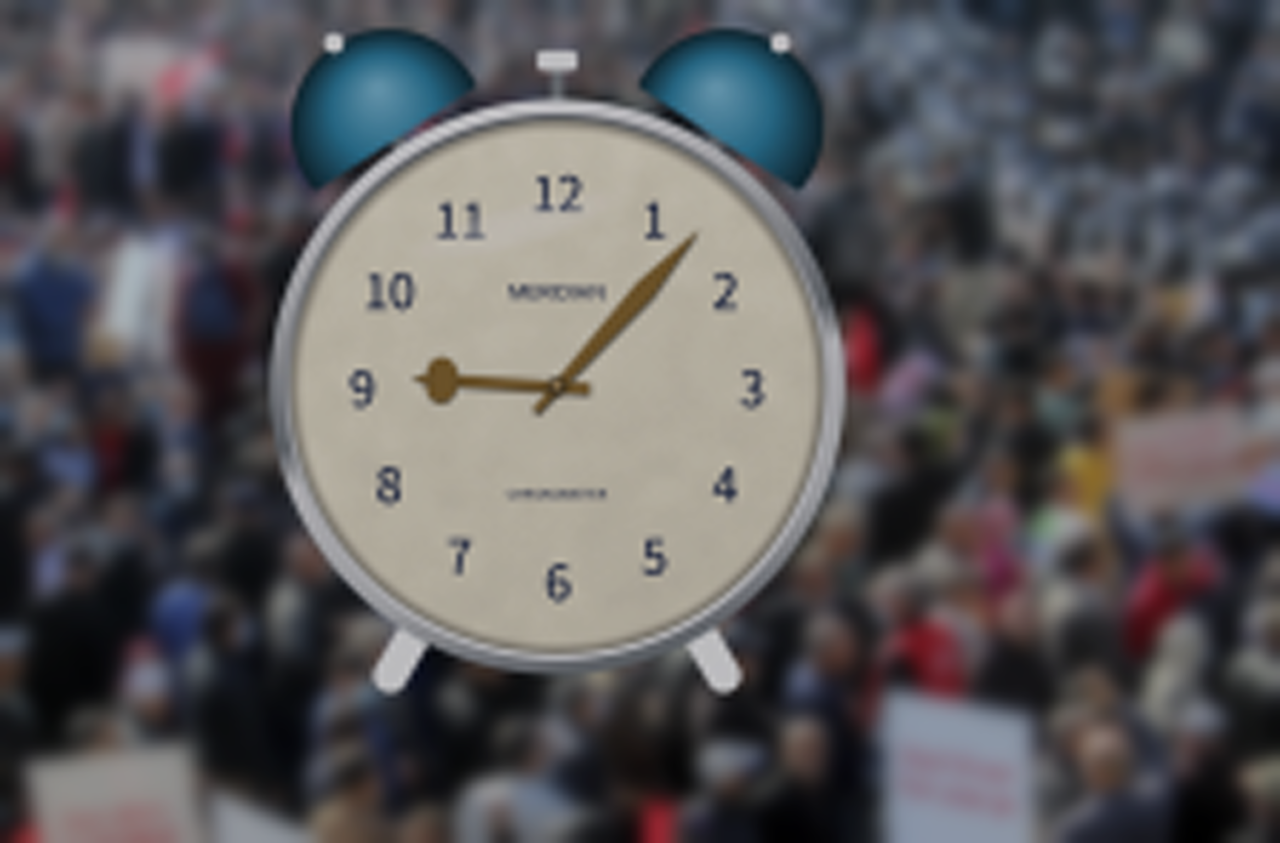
9:07
